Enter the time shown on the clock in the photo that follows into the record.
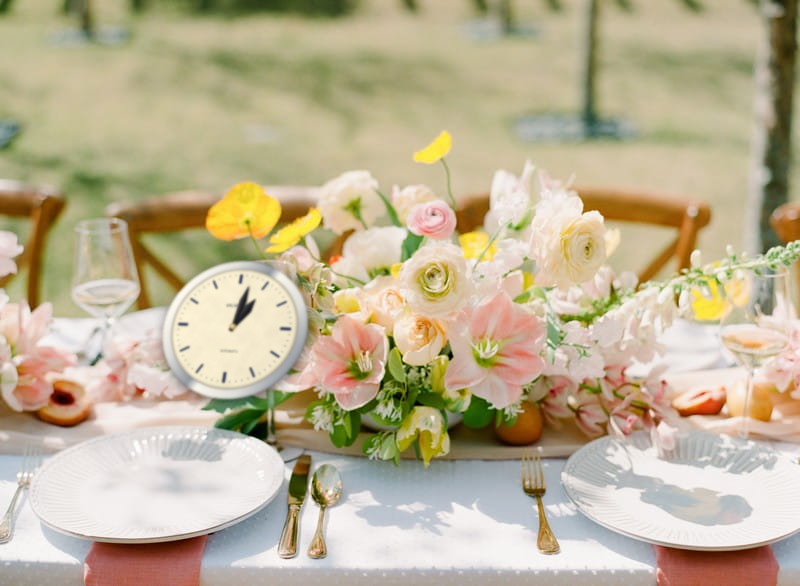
1:02
